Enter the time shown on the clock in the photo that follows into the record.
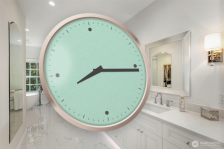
8:16
